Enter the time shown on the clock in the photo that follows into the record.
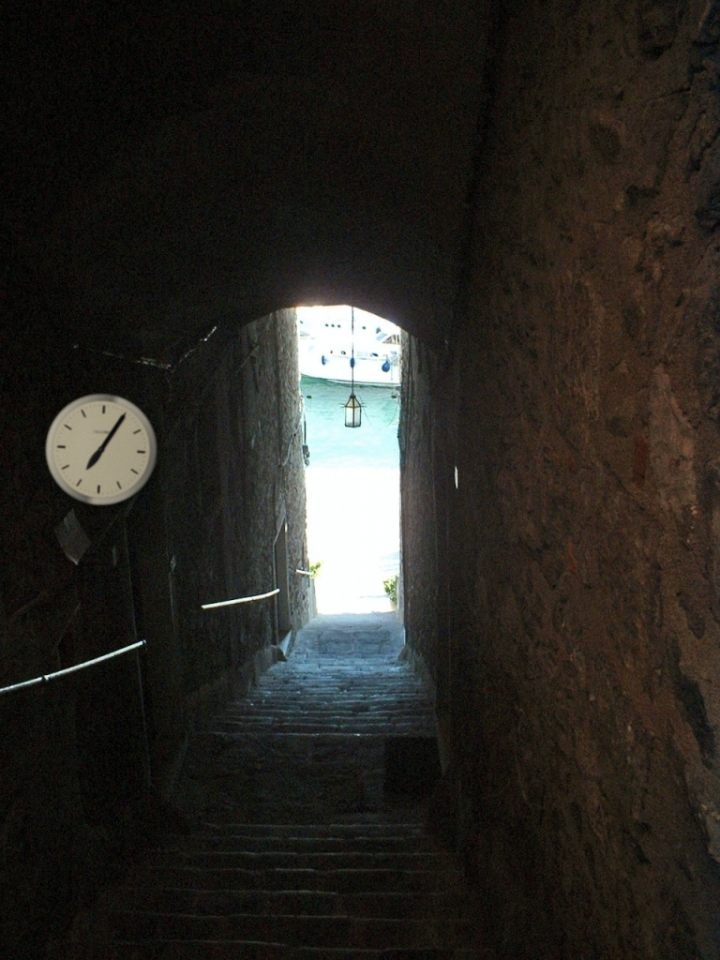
7:05
